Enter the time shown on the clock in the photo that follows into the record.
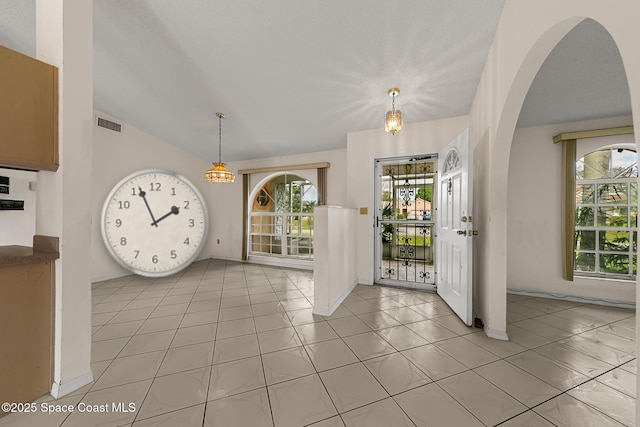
1:56
